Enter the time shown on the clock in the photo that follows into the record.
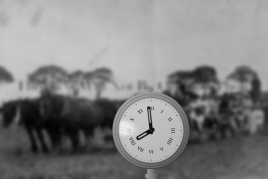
7:59
